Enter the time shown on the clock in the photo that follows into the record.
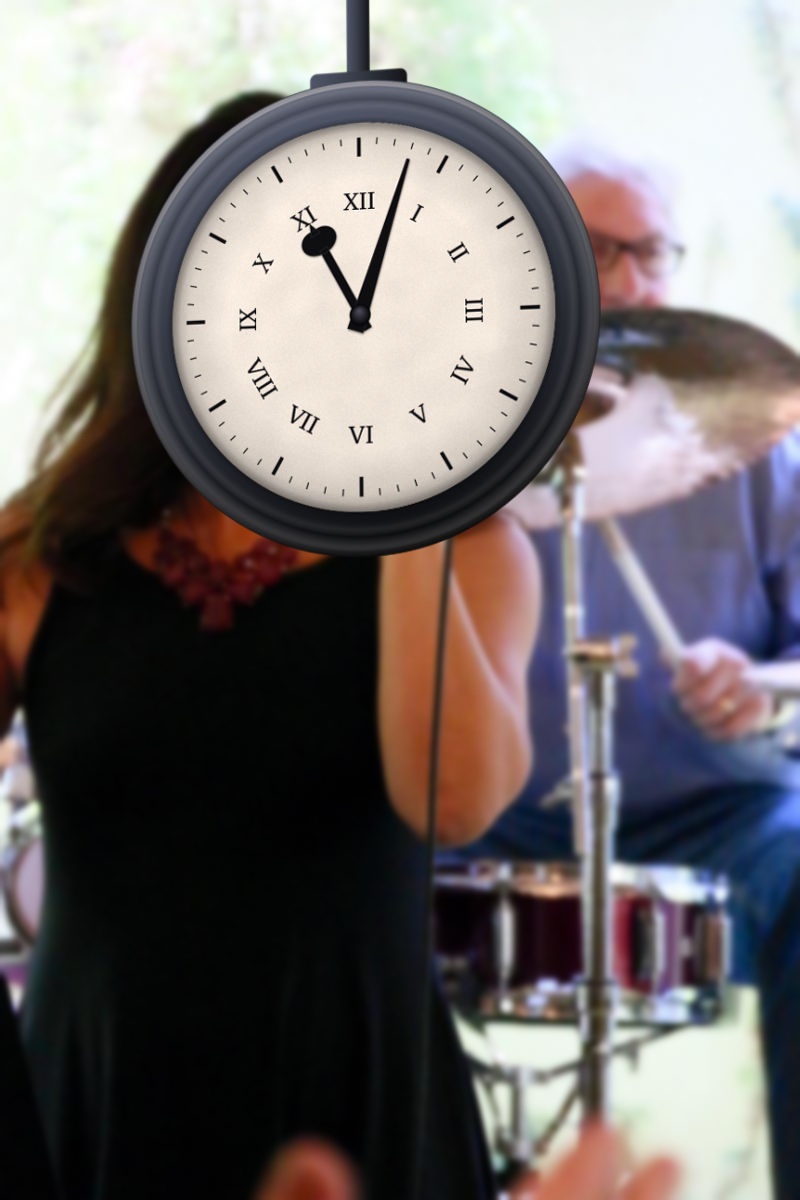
11:03
